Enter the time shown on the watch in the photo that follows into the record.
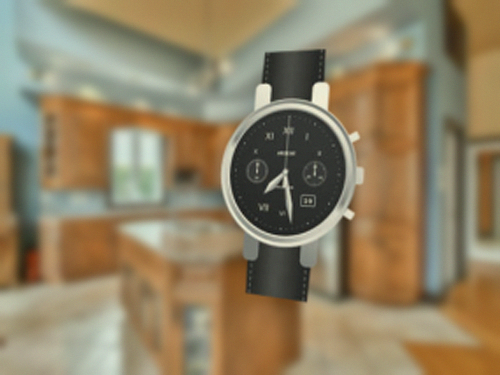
7:28
